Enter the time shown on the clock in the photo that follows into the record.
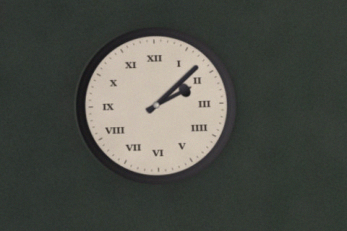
2:08
